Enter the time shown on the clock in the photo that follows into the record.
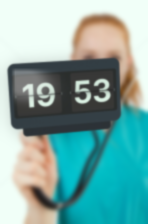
19:53
